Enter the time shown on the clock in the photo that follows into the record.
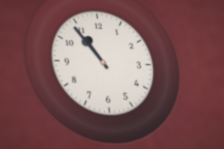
10:54
